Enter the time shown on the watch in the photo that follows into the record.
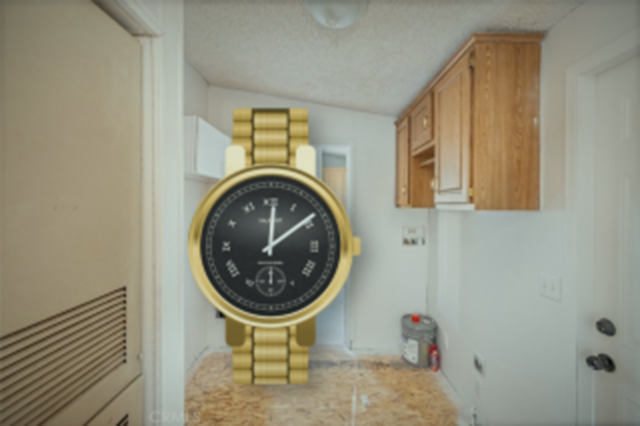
12:09
